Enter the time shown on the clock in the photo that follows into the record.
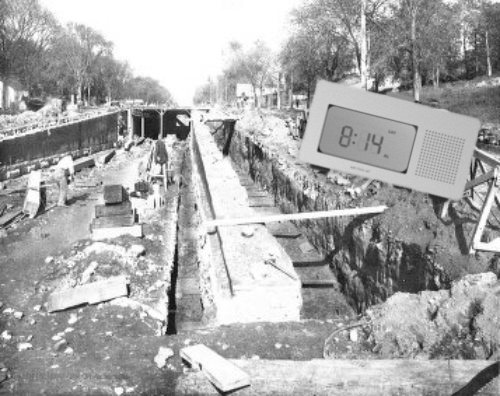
8:14
